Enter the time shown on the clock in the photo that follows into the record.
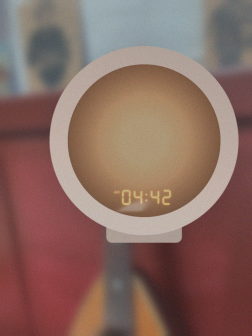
4:42
